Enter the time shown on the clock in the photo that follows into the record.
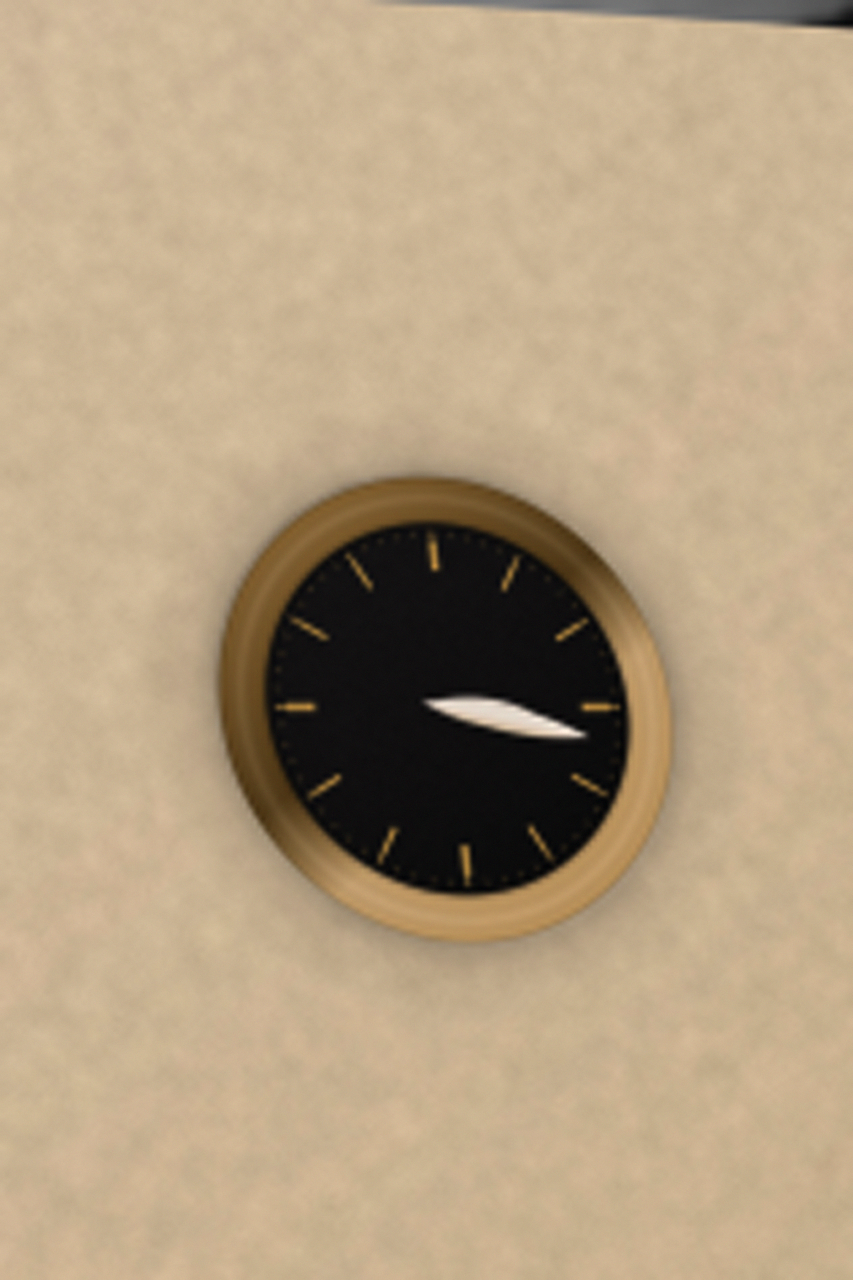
3:17
